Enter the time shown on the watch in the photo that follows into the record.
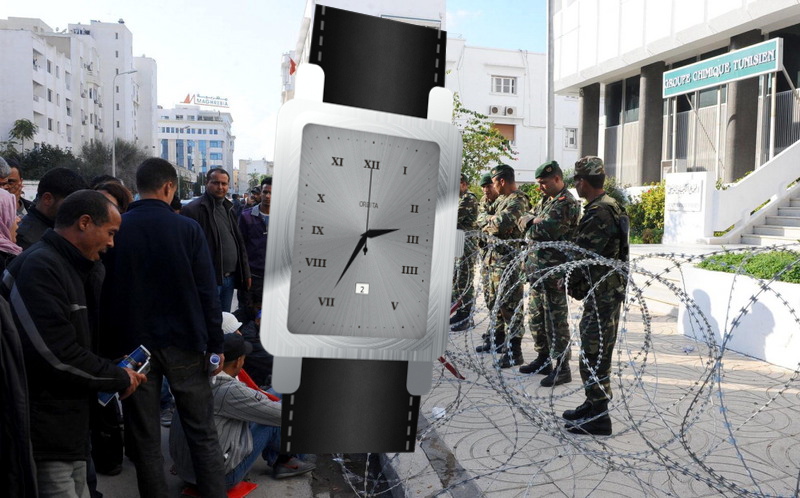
2:35:00
